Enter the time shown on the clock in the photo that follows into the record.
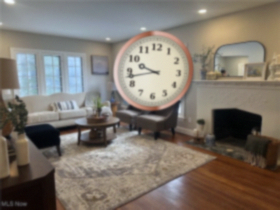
9:43
